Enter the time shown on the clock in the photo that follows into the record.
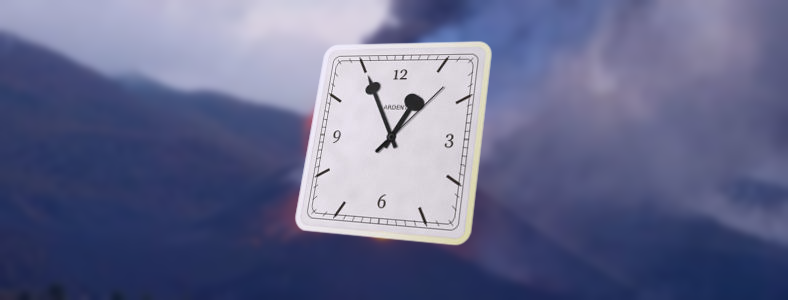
12:55:07
